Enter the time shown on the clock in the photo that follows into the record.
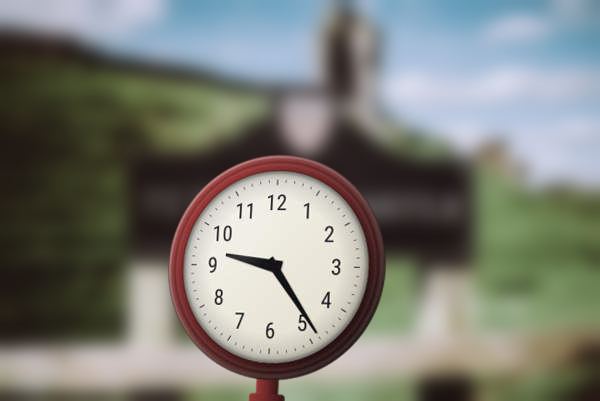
9:24
